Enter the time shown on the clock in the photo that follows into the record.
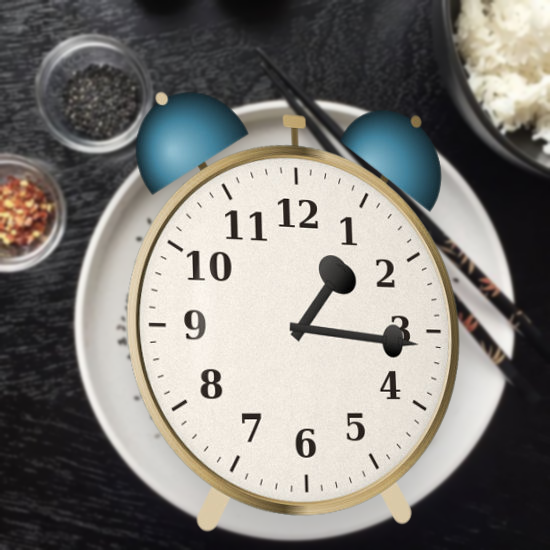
1:16
